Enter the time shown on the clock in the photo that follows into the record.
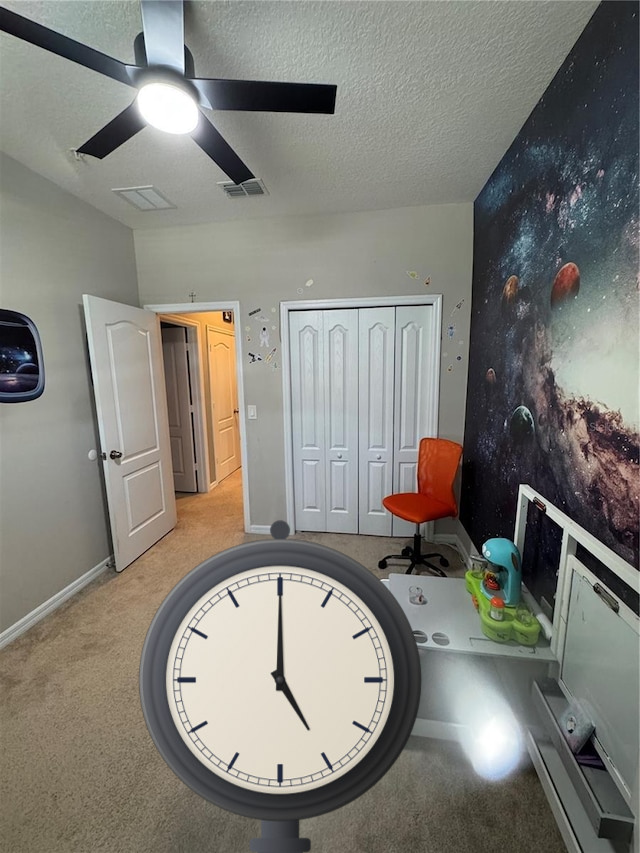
5:00
